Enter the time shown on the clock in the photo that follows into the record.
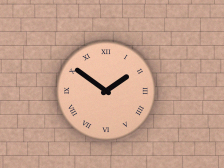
1:51
